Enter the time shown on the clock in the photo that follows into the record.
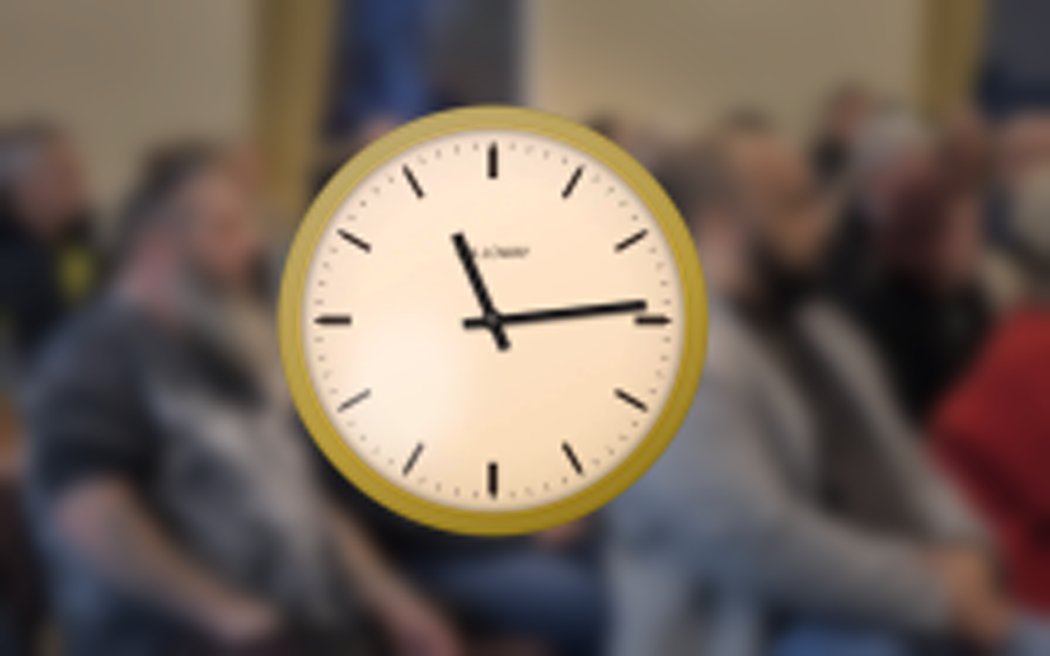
11:14
